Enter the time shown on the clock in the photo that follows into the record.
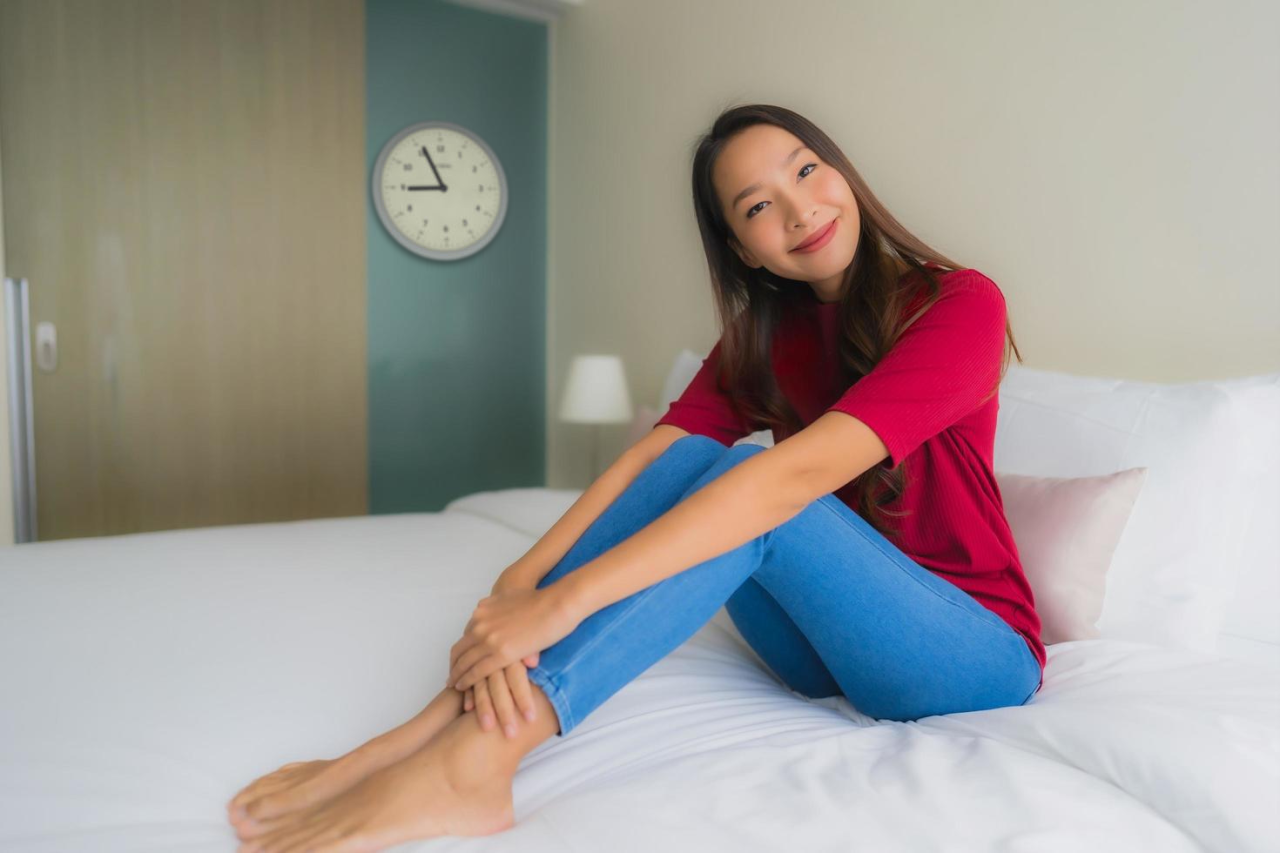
8:56
